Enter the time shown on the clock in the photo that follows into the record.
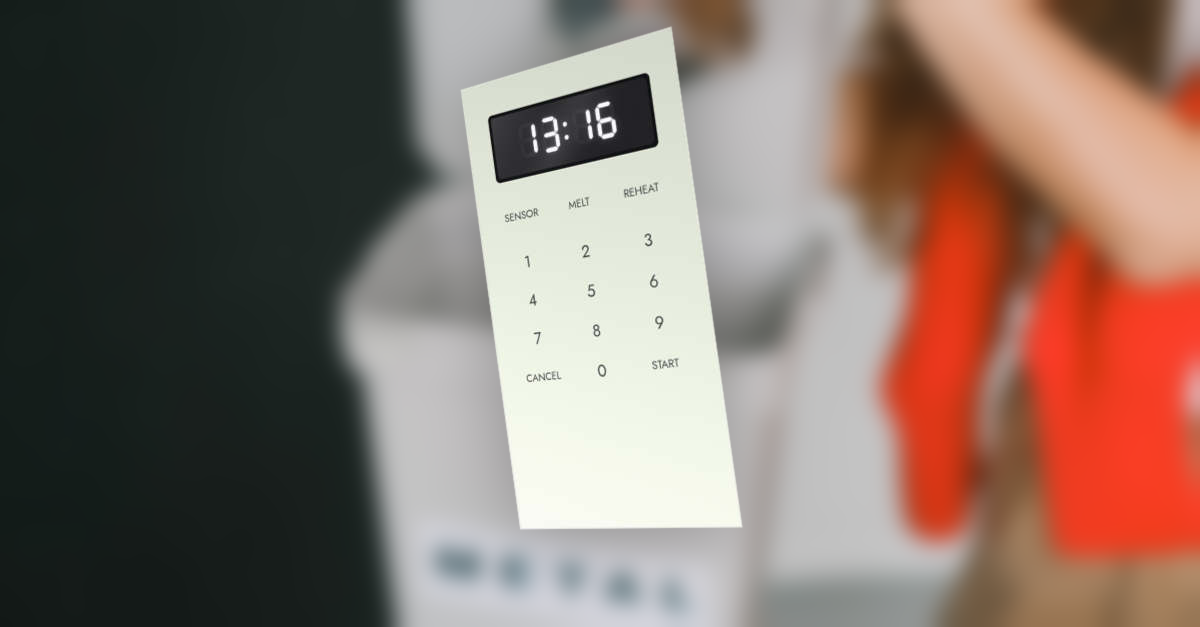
13:16
